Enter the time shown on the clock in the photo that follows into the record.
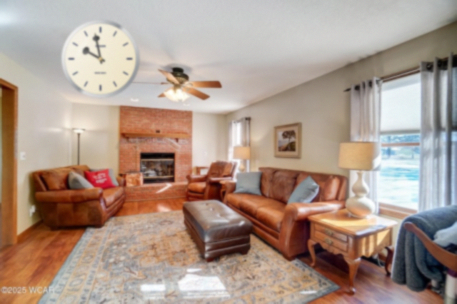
9:58
